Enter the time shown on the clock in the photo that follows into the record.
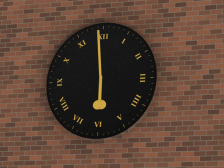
5:59
